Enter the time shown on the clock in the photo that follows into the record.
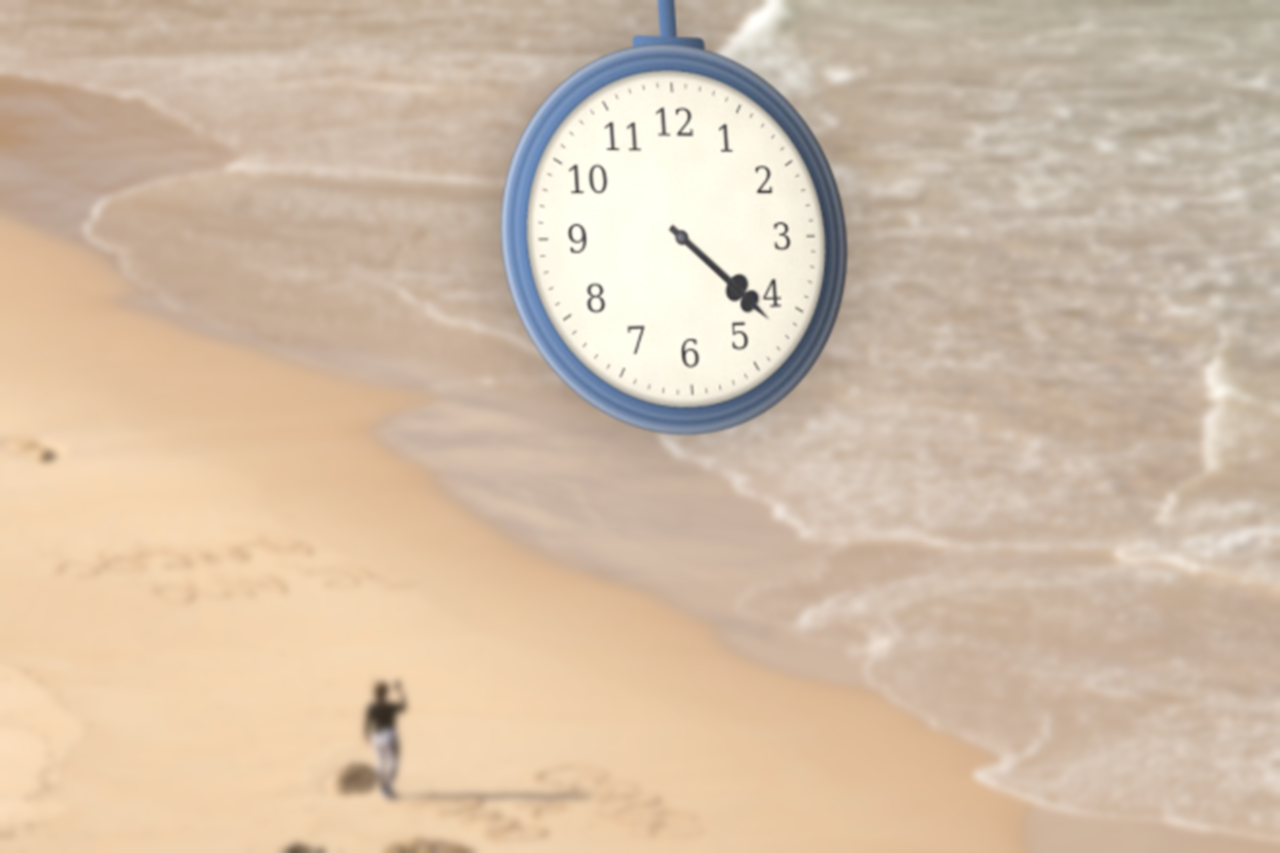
4:22
